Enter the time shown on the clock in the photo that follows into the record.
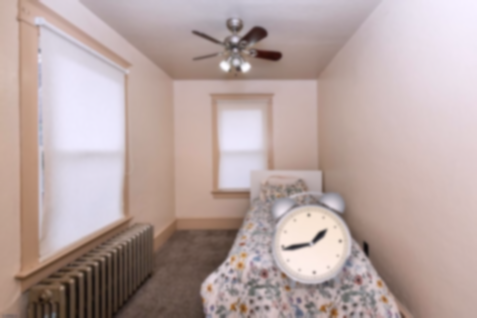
1:44
